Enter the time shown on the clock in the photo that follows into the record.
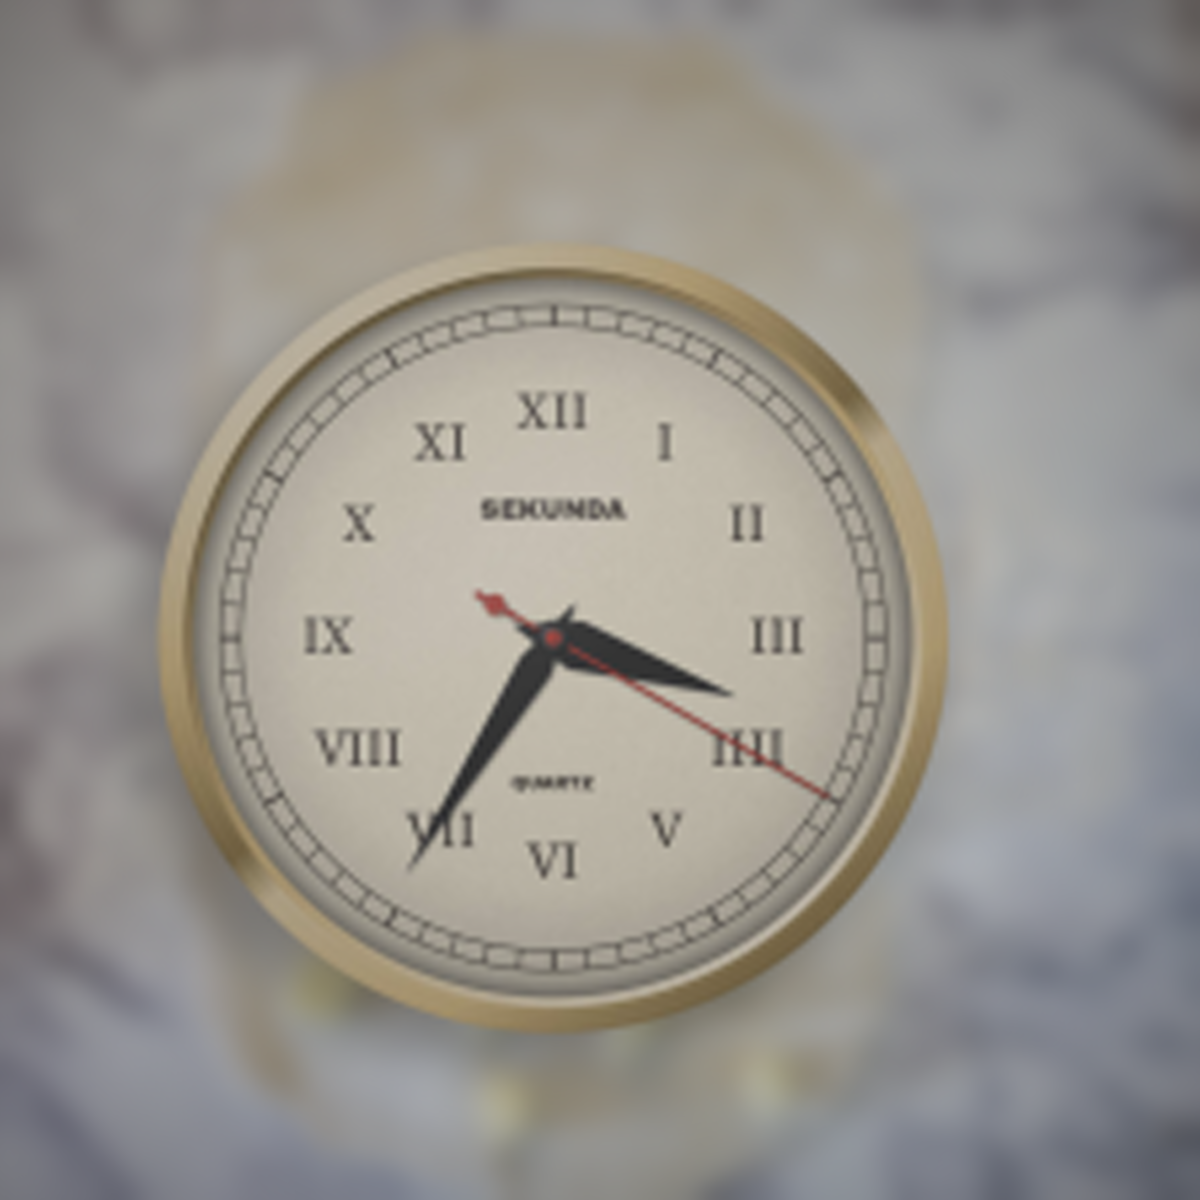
3:35:20
